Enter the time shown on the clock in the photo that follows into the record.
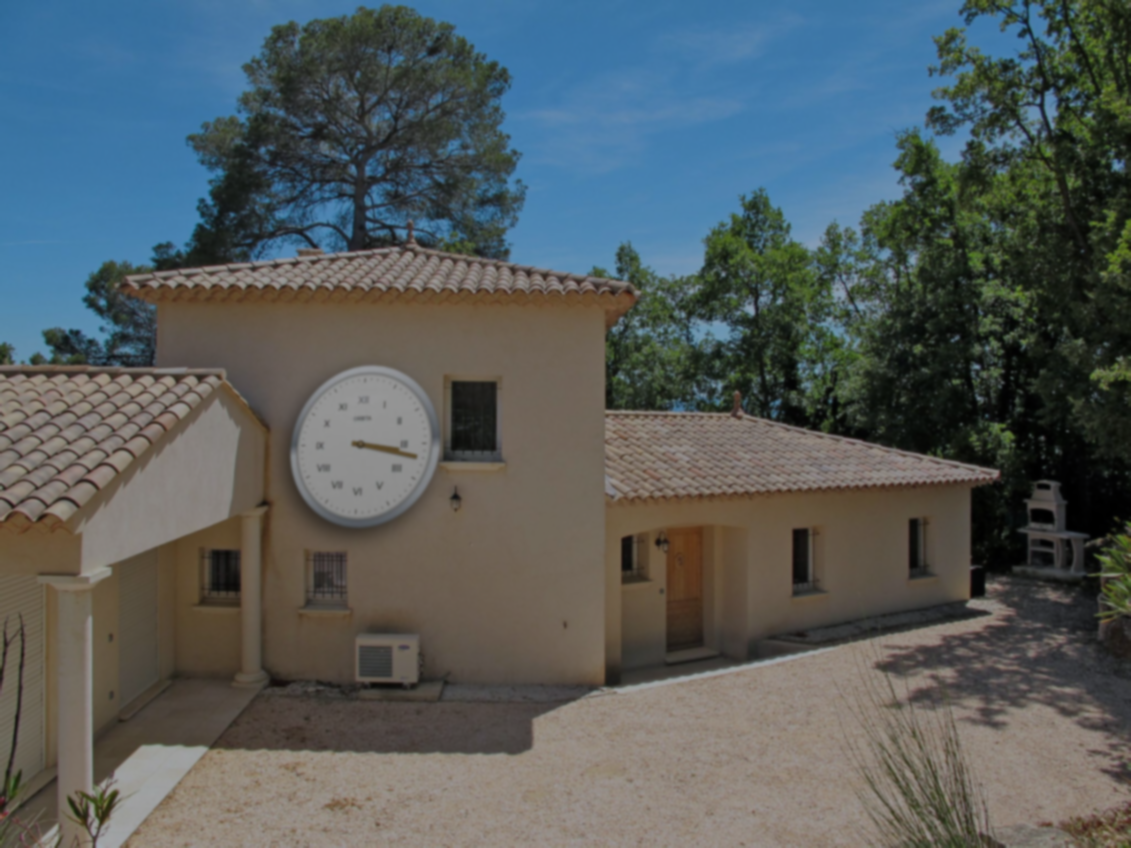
3:17
